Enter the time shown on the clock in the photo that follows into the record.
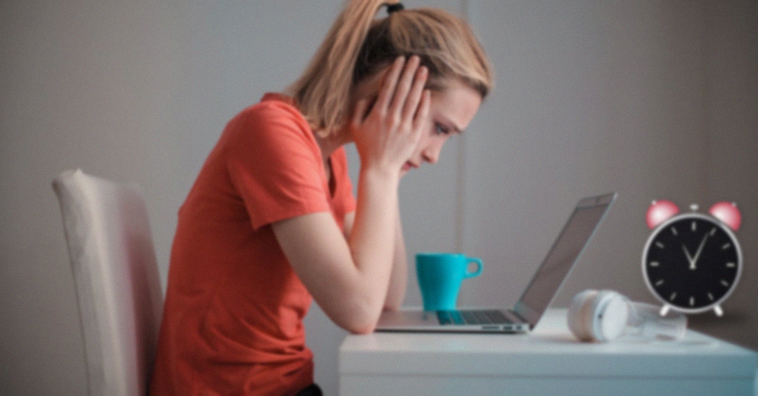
11:04
